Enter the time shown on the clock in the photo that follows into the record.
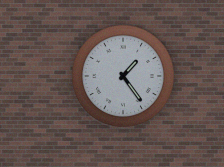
1:24
